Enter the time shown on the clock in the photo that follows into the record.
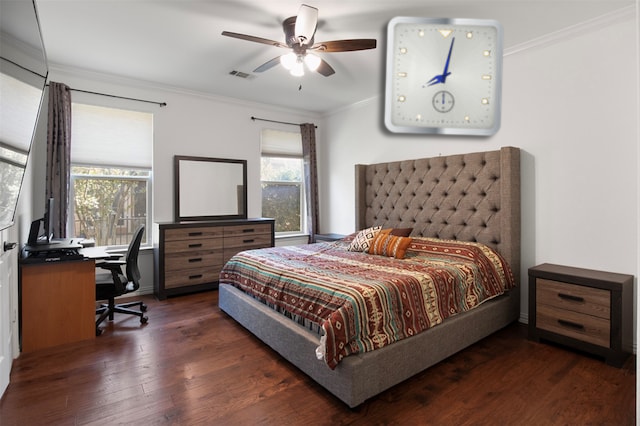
8:02
